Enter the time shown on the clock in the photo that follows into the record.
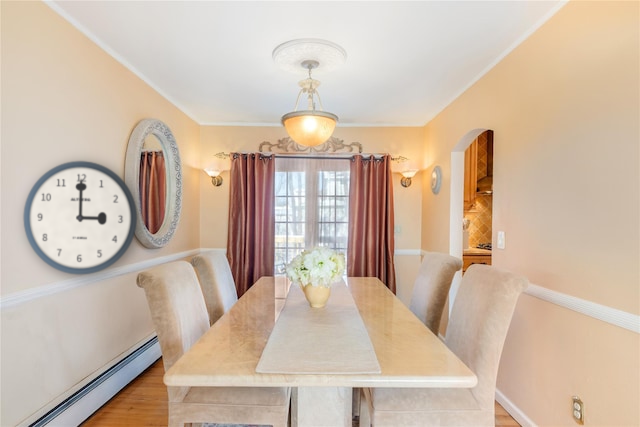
3:00
